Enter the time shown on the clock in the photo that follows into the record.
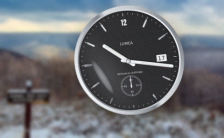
10:17
